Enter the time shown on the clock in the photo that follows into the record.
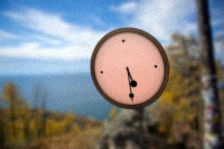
5:30
